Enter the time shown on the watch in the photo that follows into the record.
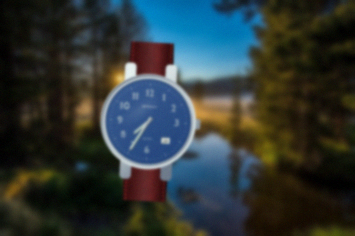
7:35
